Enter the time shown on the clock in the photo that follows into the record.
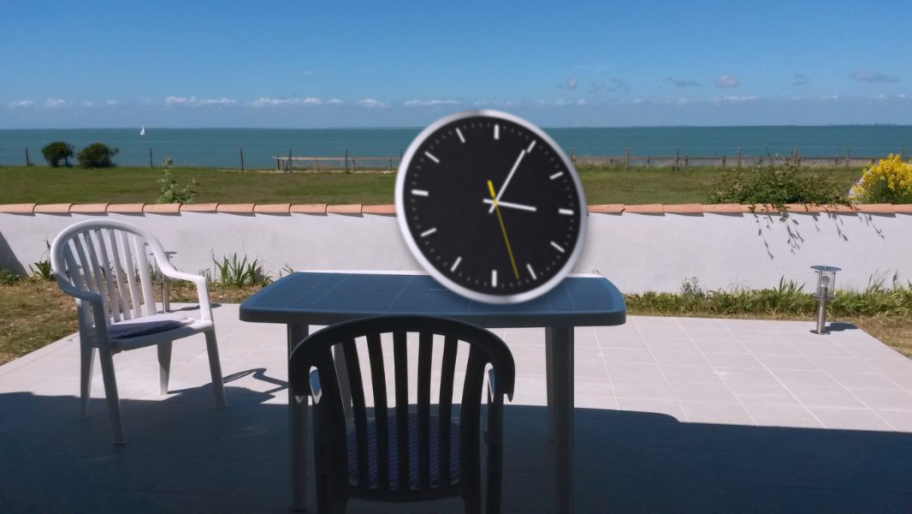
3:04:27
